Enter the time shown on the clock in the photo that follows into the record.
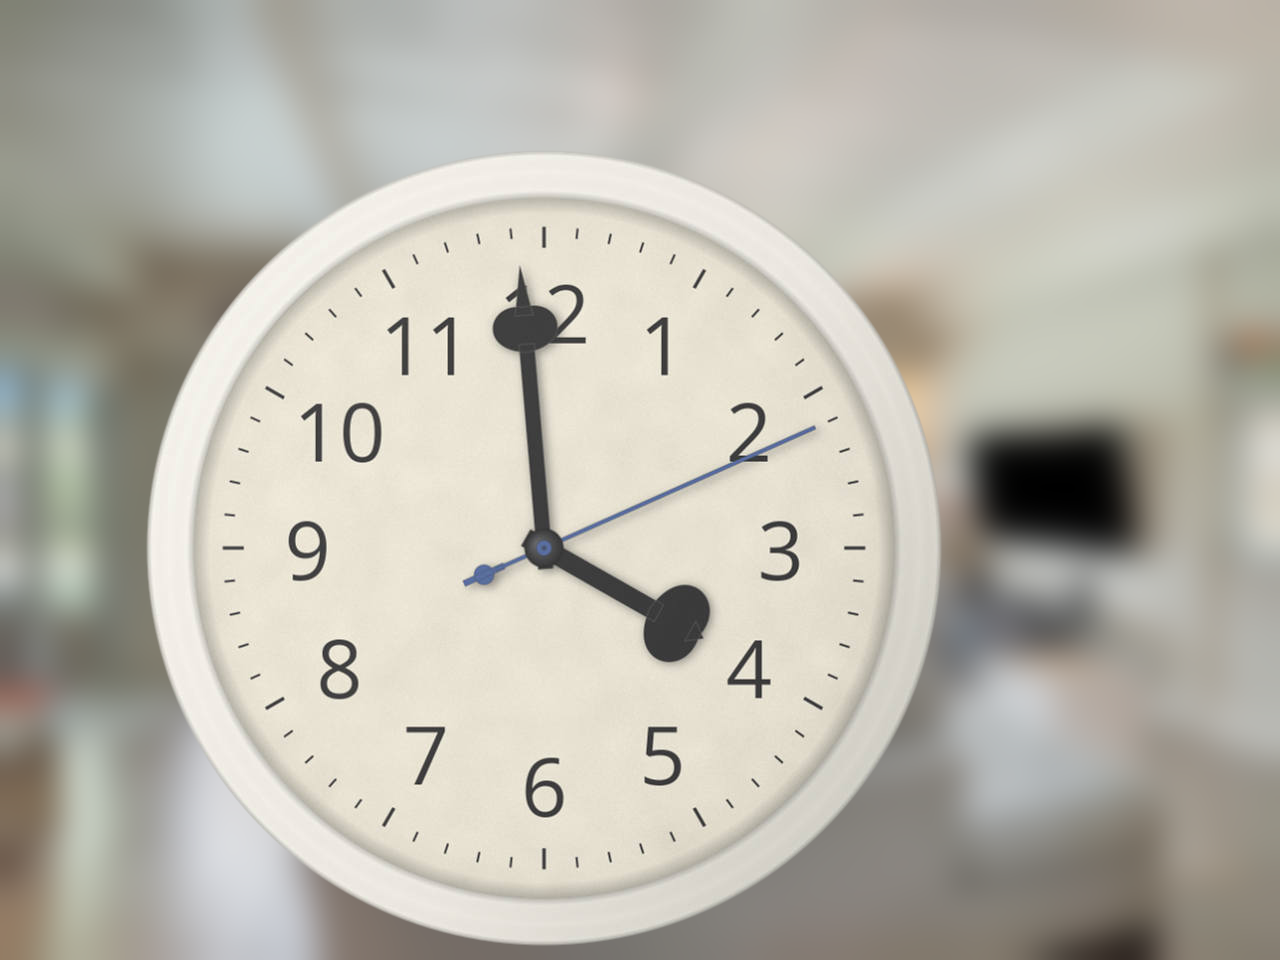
3:59:11
